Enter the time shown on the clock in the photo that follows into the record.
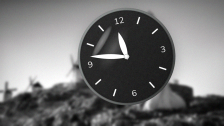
11:47
